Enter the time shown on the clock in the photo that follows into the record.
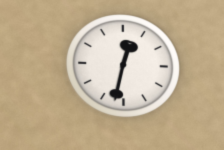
12:32
